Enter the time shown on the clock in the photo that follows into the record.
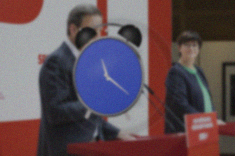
11:21
